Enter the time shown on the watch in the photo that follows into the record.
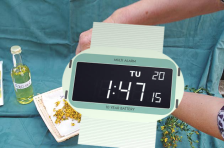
1:47:15
